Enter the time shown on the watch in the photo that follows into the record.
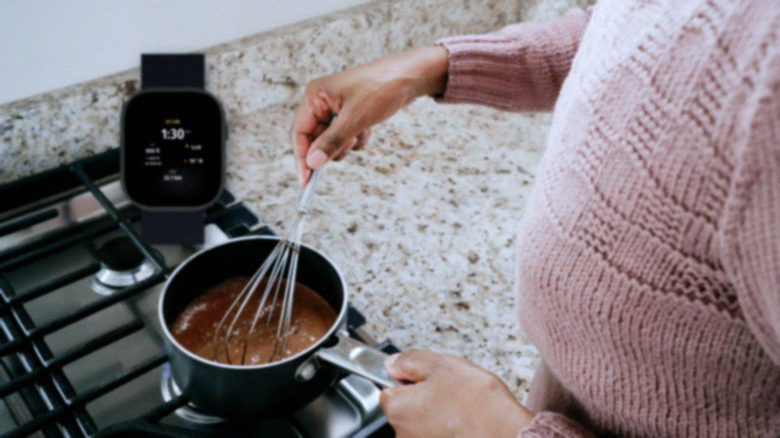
1:30
